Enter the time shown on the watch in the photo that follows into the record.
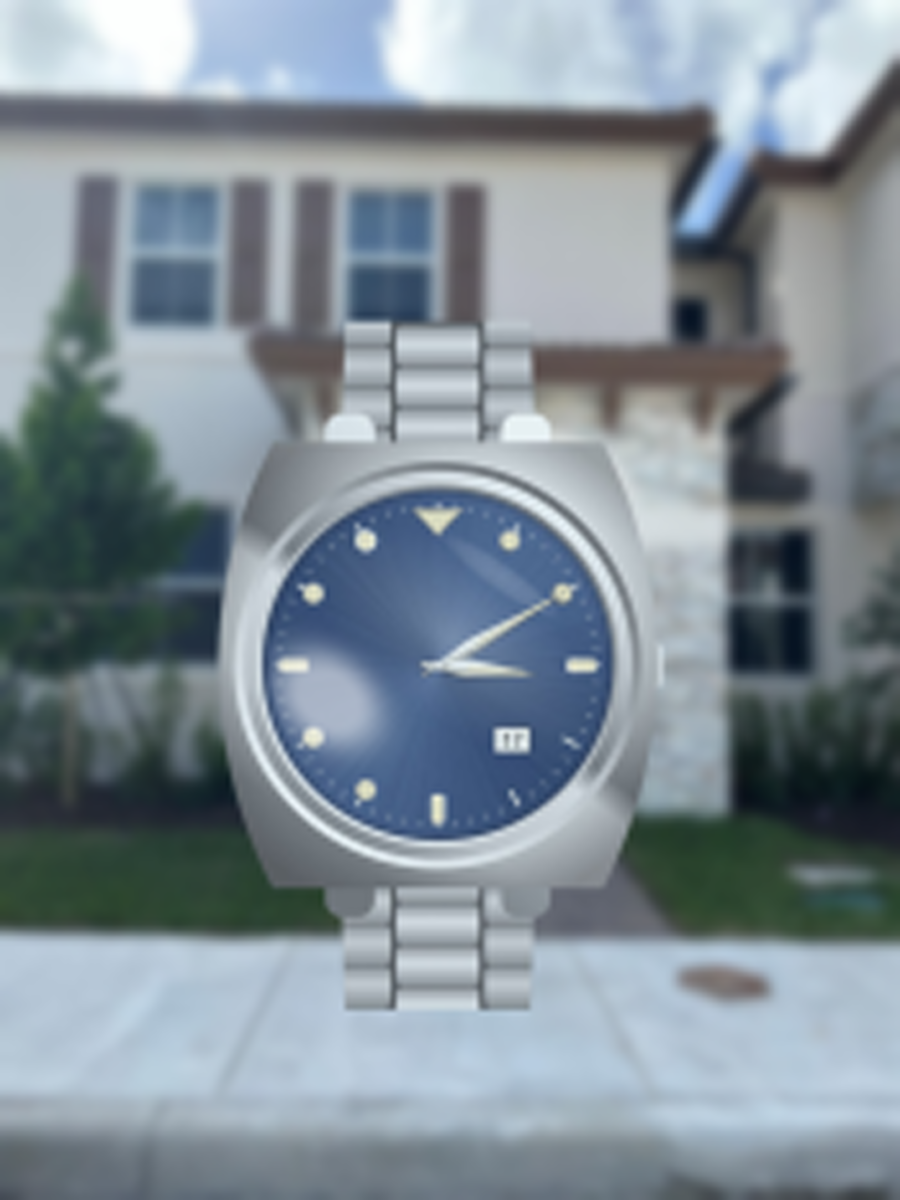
3:10
